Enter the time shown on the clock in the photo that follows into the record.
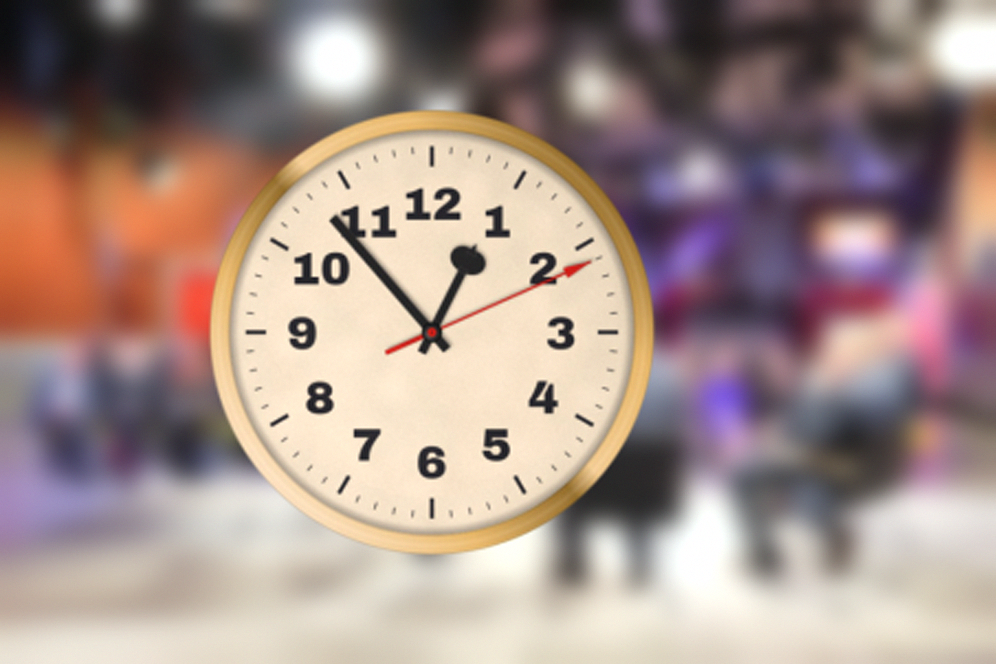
12:53:11
